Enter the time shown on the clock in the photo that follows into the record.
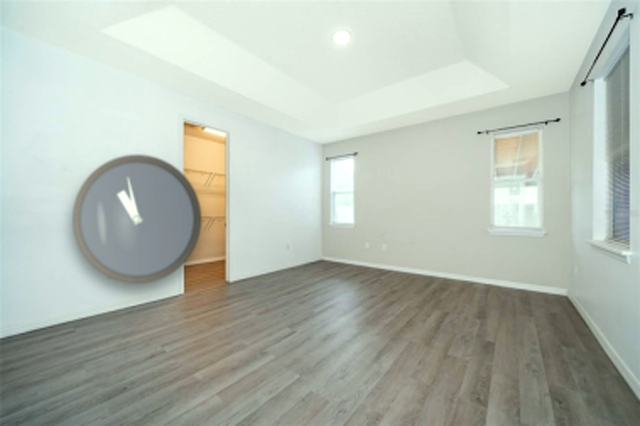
10:58
